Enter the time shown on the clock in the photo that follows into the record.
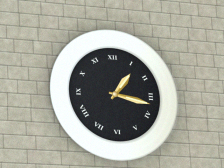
1:17
